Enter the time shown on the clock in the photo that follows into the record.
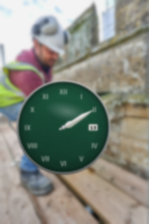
2:10
